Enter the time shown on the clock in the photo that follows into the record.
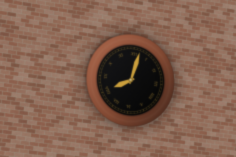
8:02
